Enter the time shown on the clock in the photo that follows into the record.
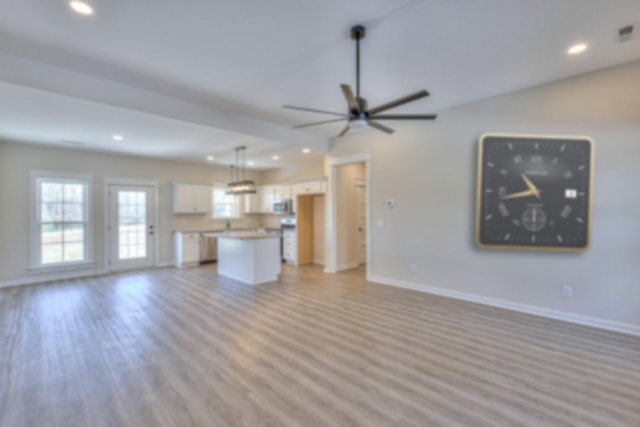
10:43
